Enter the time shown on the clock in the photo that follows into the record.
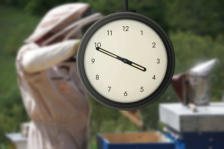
3:49
